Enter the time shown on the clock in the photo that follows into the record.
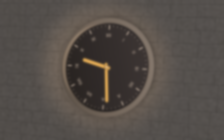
9:29
